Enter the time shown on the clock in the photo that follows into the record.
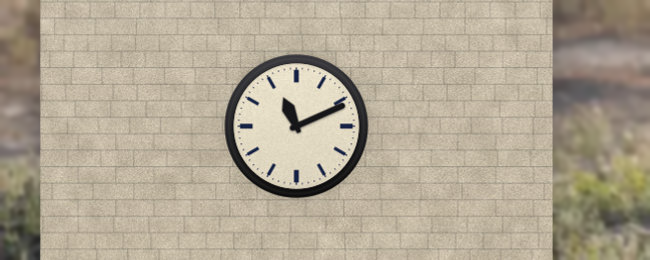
11:11
